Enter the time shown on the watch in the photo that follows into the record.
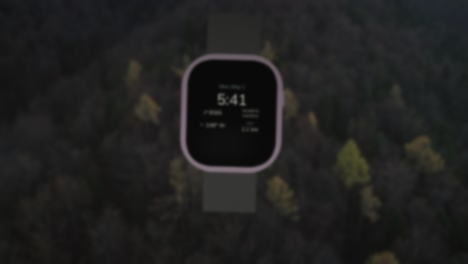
5:41
